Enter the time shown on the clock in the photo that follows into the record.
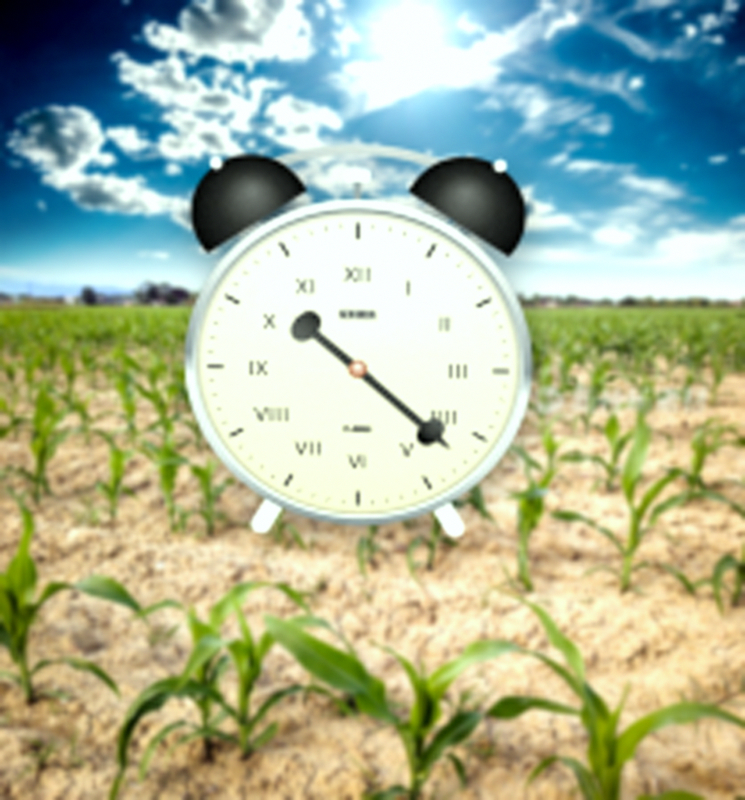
10:22
